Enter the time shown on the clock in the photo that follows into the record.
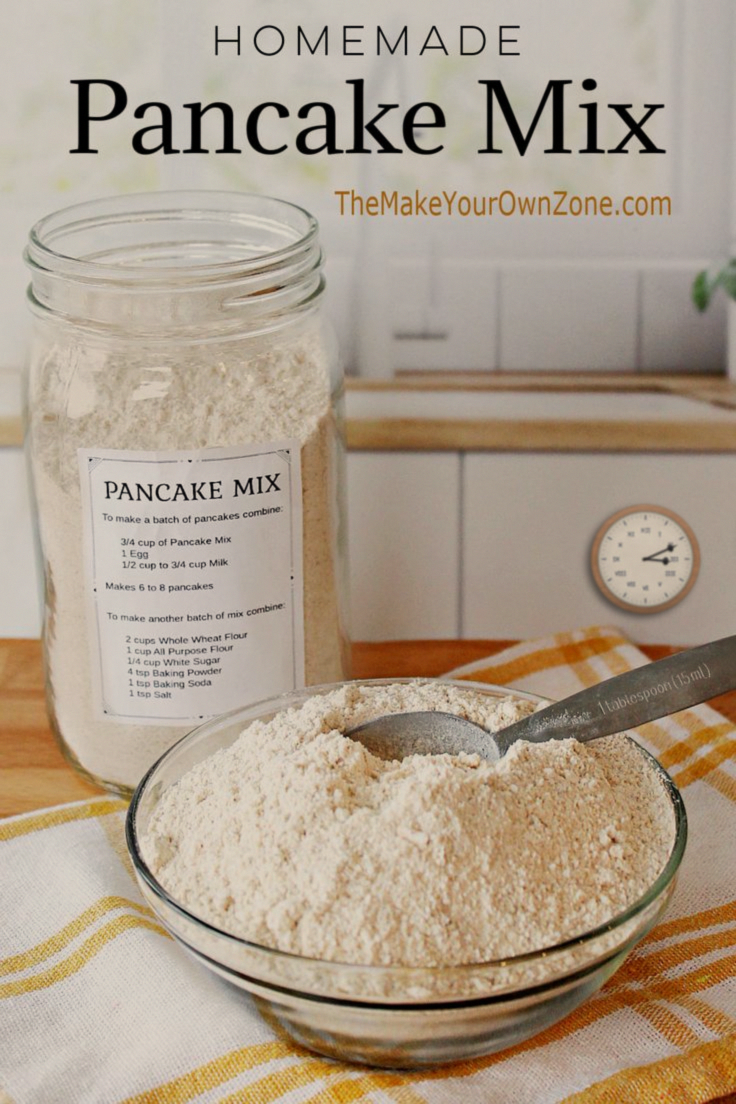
3:11
